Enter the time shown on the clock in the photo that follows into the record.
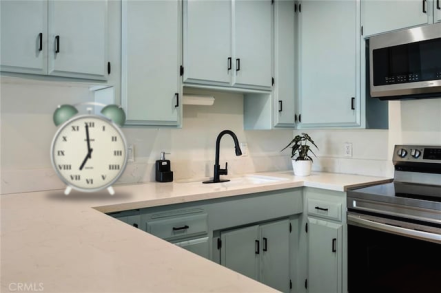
6:59
